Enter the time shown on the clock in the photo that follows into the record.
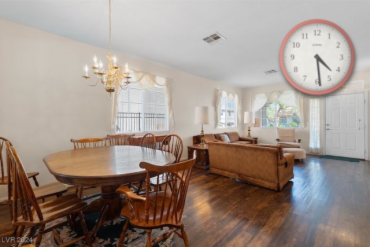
4:29
